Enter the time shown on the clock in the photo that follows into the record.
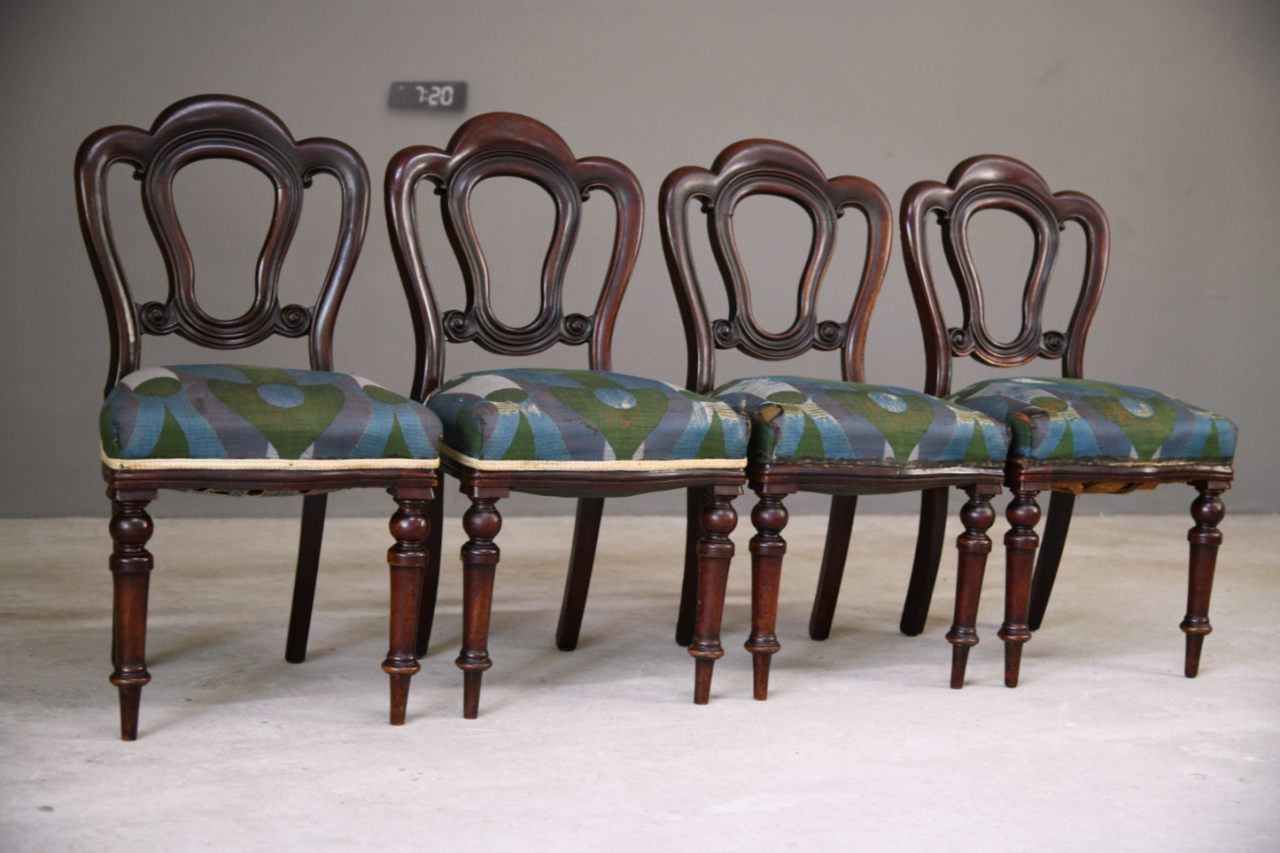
7:20
